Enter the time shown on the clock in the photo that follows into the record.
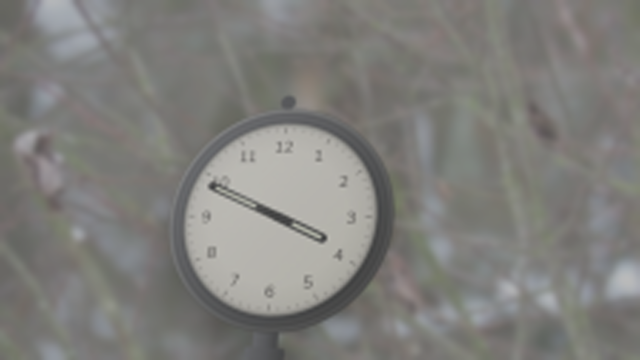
3:49
